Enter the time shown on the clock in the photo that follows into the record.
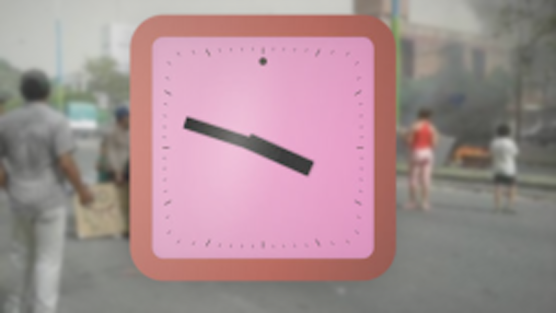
3:48
